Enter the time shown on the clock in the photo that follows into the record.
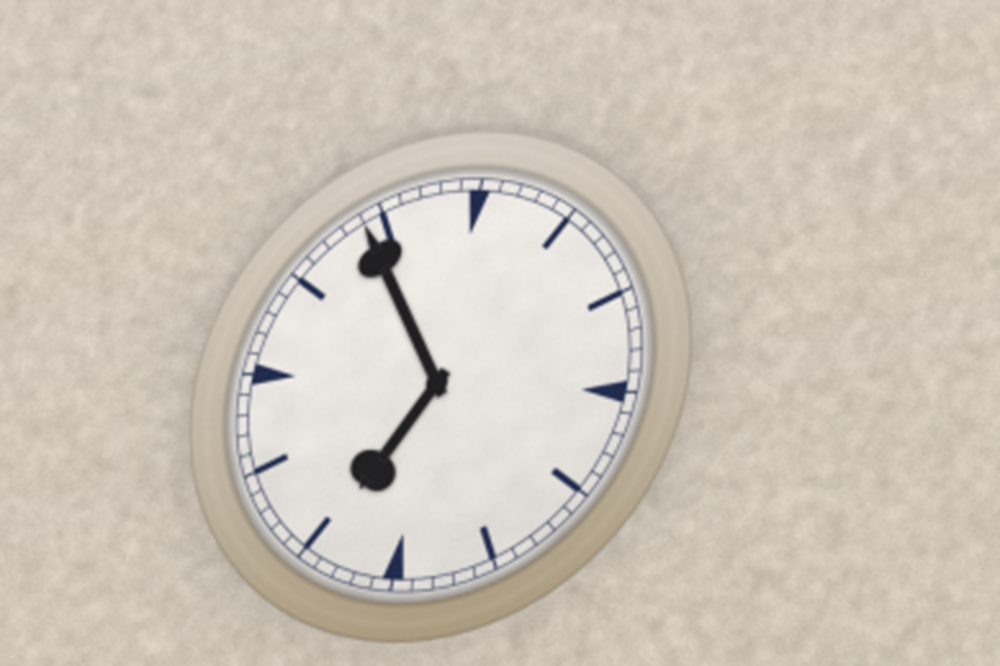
6:54
